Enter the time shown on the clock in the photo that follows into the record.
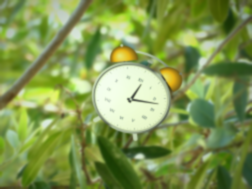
12:12
